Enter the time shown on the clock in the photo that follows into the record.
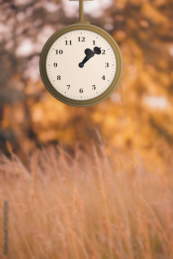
1:08
